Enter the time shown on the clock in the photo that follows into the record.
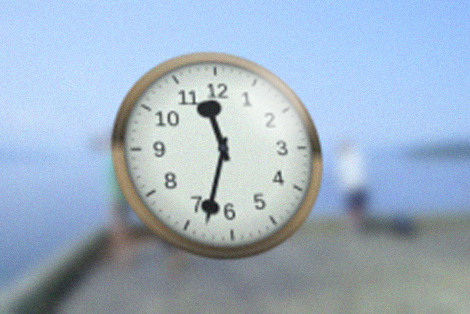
11:33
